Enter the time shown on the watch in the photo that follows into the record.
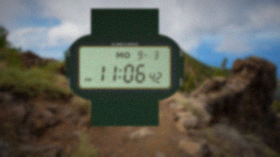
11:06
